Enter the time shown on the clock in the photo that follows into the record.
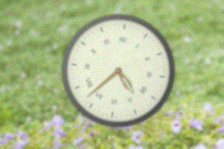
4:37
